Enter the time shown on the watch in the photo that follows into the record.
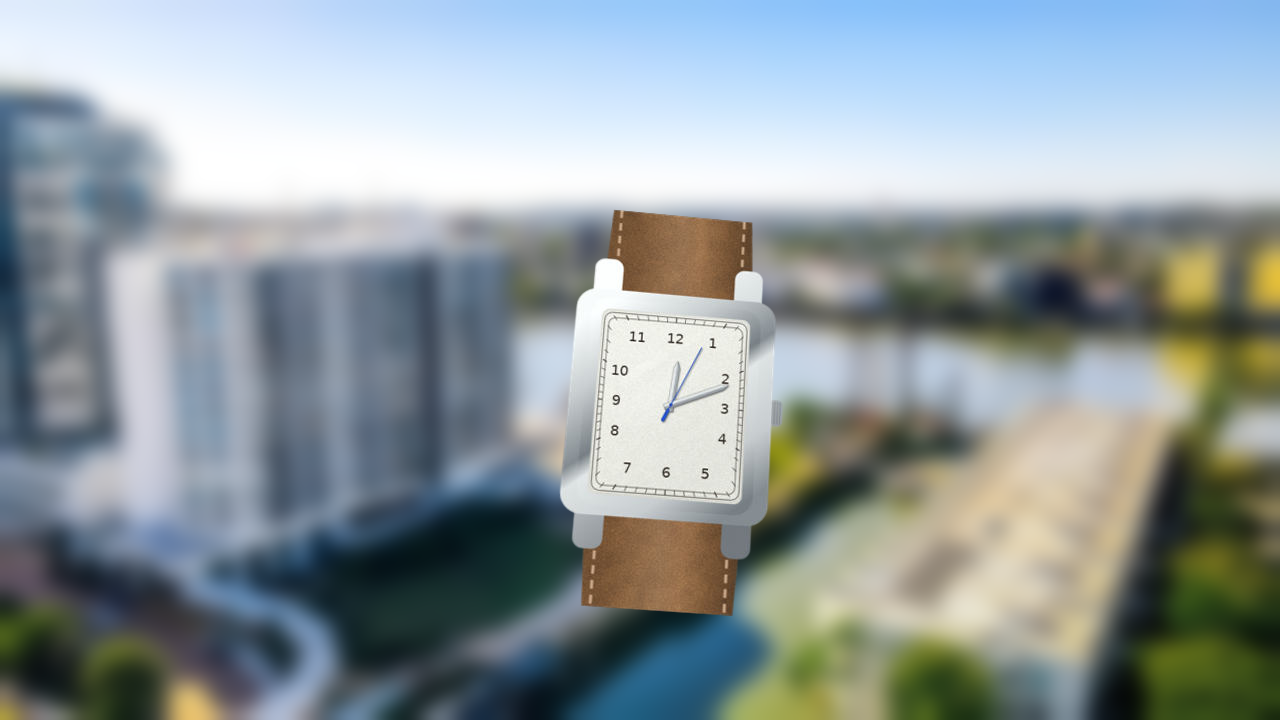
12:11:04
